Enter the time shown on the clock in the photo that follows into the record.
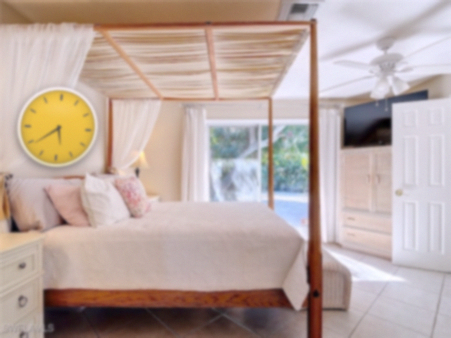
5:39
